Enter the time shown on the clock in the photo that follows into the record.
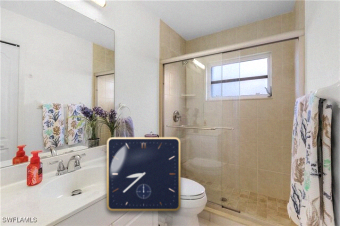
8:38
